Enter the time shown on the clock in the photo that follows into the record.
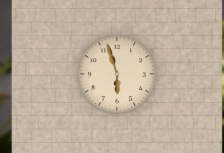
5:57
